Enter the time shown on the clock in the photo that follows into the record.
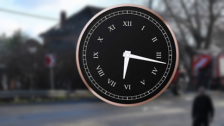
6:17
